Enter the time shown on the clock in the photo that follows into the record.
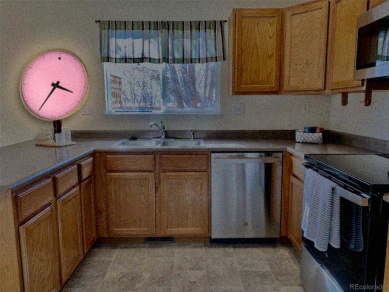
3:35
